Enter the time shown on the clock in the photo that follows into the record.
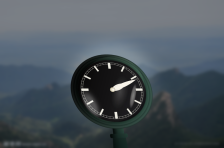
2:11
